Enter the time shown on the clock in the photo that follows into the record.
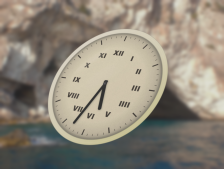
5:33
